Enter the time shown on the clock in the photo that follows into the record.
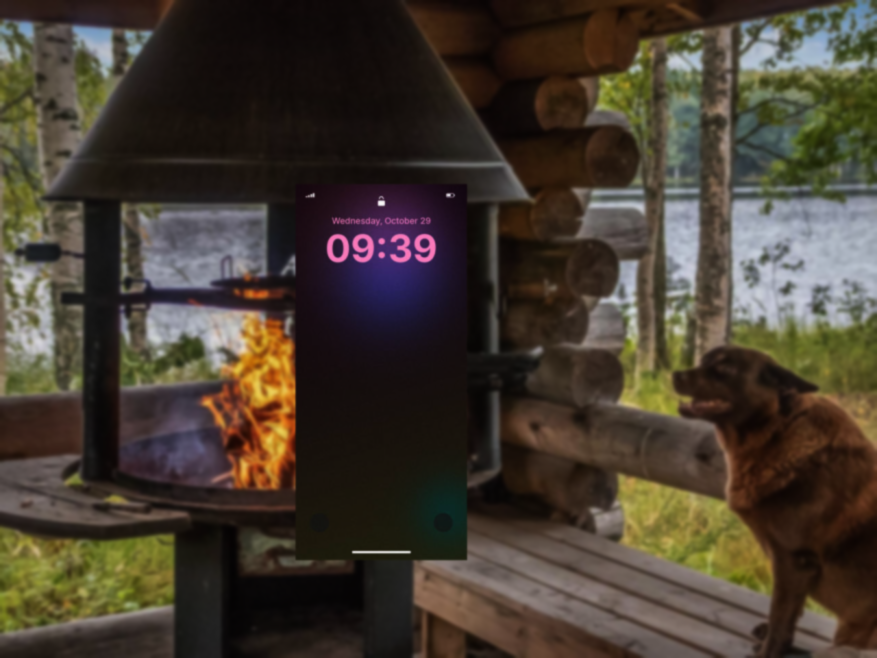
9:39
